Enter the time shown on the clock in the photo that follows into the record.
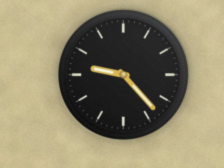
9:23
